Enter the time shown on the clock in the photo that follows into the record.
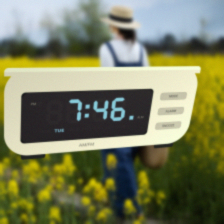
7:46
